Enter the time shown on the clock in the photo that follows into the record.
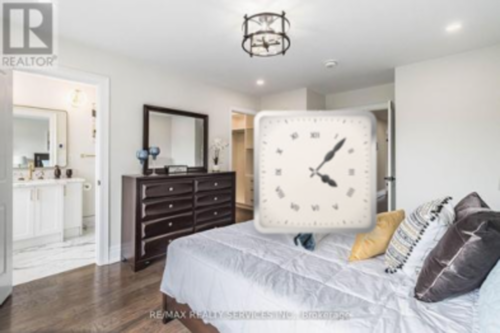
4:07
